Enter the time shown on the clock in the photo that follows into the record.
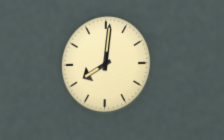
8:01
